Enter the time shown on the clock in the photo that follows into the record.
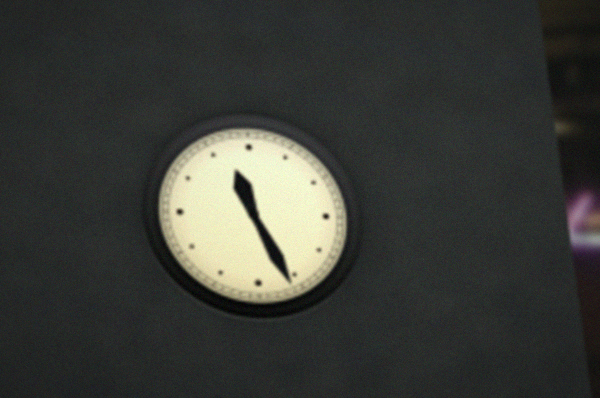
11:26
